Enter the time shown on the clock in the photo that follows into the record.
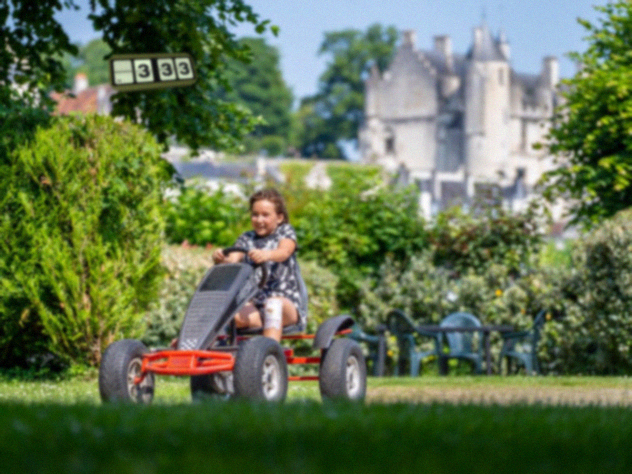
3:33
